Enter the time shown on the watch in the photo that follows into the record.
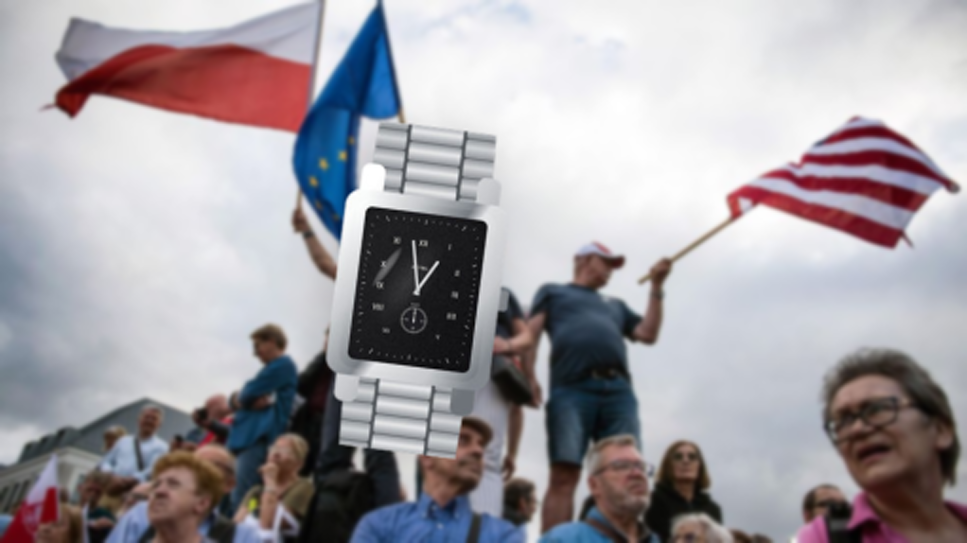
12:58
